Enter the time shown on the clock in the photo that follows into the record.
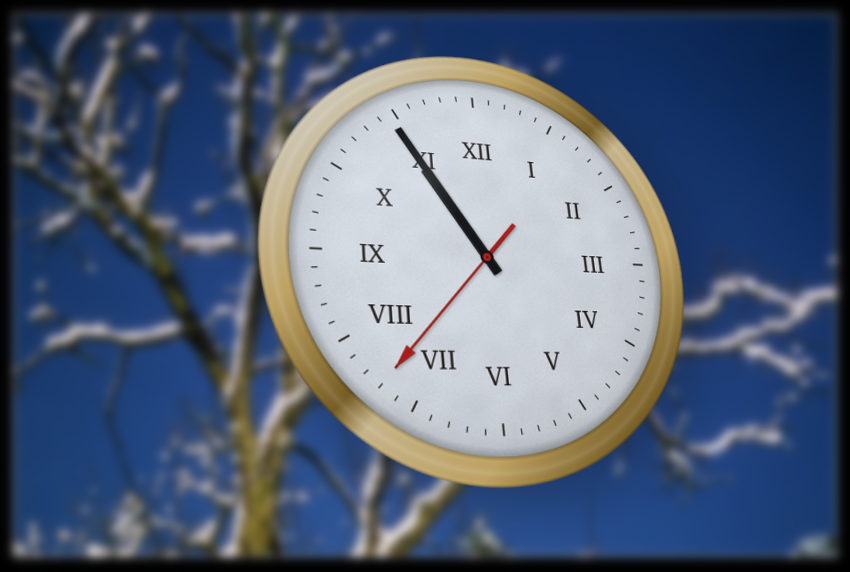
10:54:37
